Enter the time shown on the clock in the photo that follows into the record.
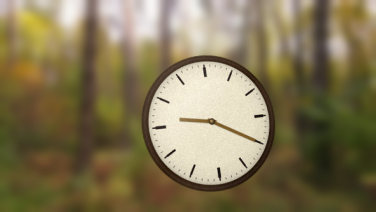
9:20
